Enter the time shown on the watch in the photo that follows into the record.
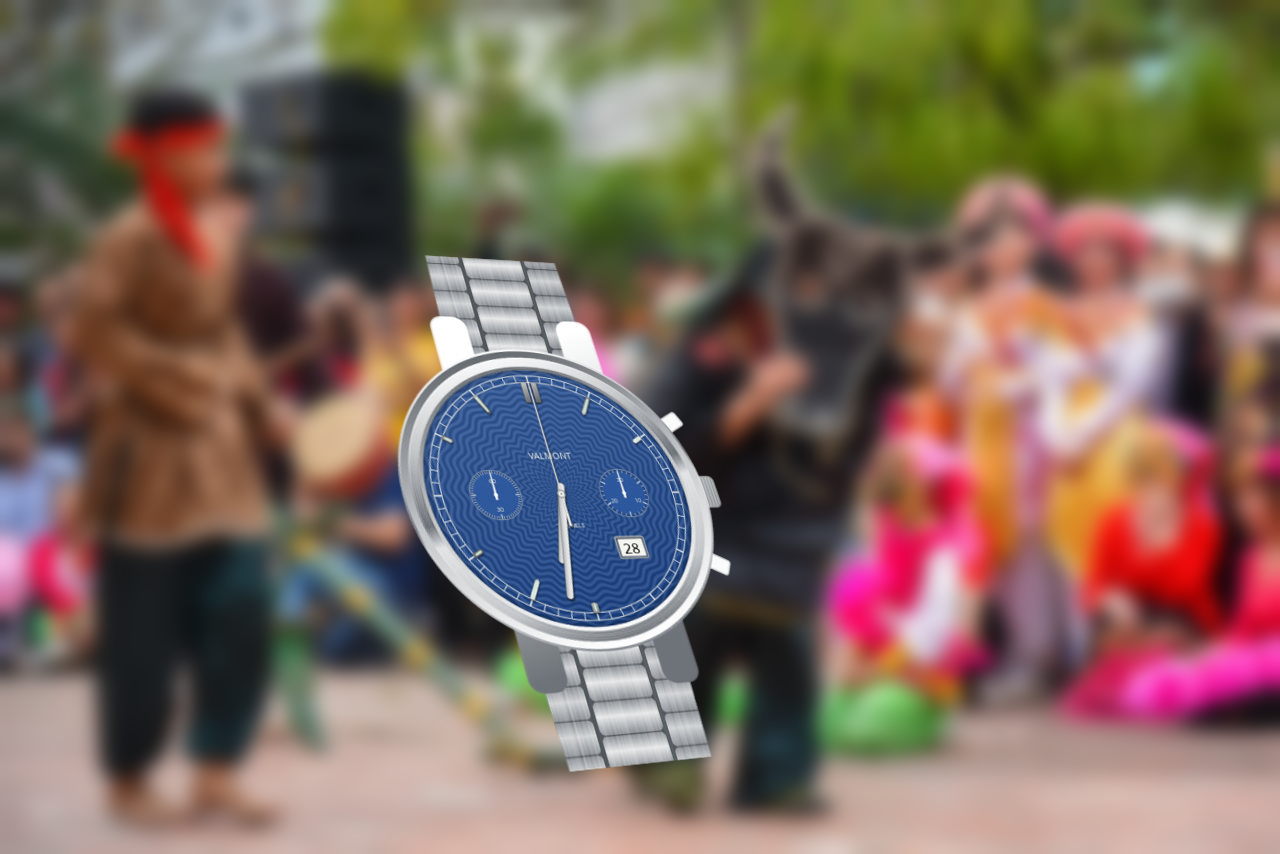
6:32
